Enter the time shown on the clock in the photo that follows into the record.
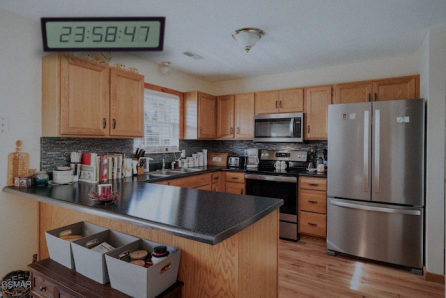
23:58:47
